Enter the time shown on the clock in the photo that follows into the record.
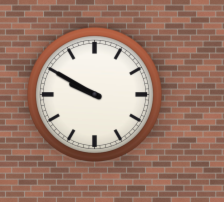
9:50
